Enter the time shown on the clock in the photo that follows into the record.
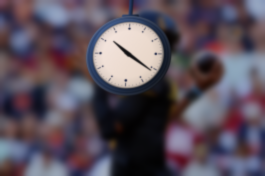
10:21
